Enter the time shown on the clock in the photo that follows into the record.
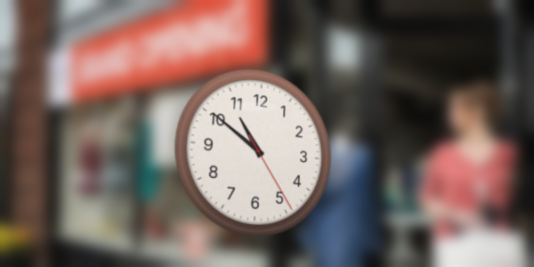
10:50:24
